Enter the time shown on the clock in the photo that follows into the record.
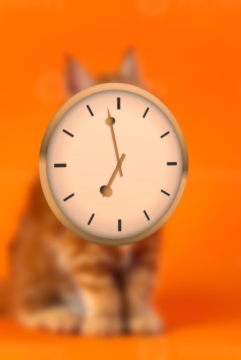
6:58
